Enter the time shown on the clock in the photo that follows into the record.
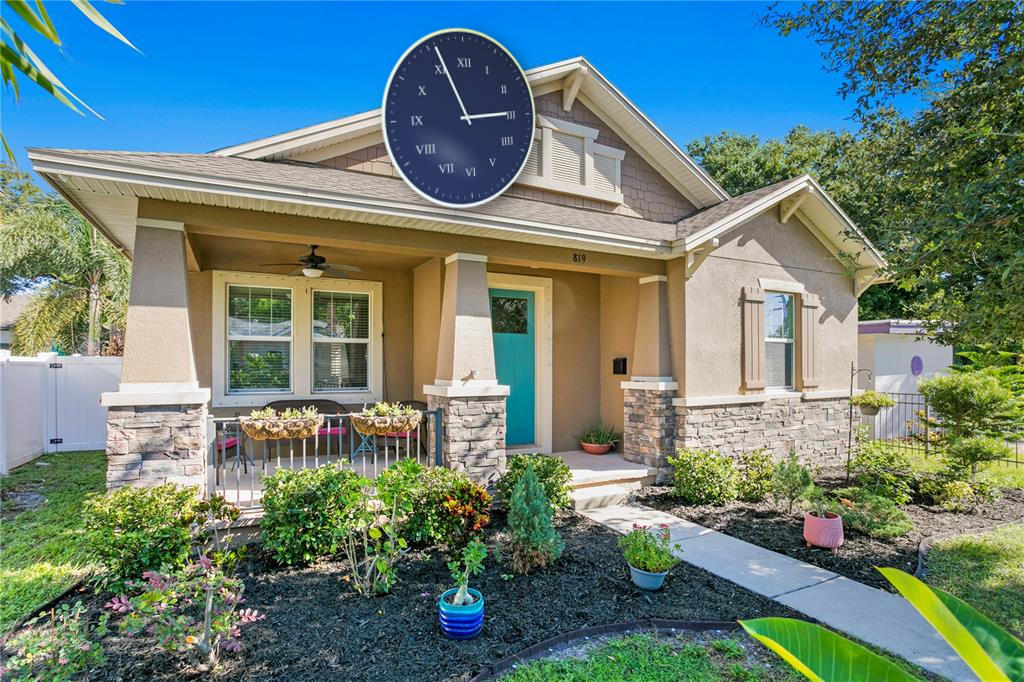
2:56
